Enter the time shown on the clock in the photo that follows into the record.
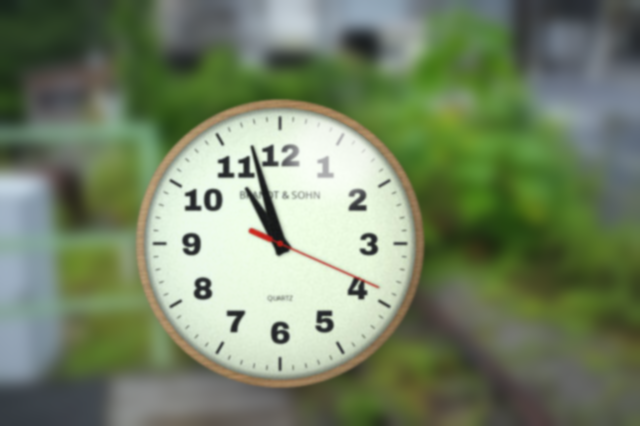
10:57:19
